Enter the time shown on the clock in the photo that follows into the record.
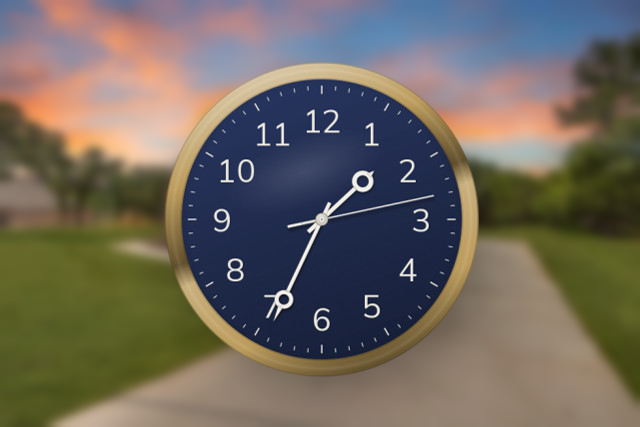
1:34:13
